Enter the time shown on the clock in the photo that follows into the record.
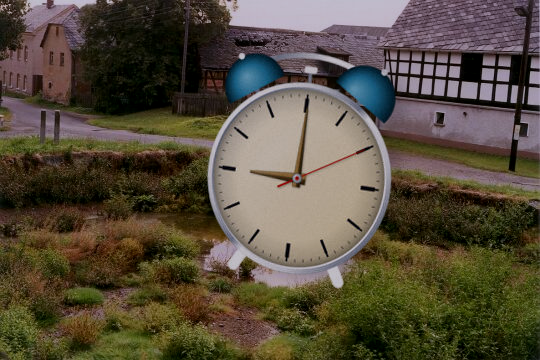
9:00:10
